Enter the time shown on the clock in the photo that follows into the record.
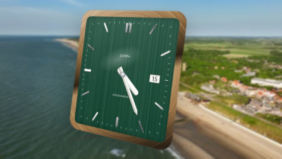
4:25
